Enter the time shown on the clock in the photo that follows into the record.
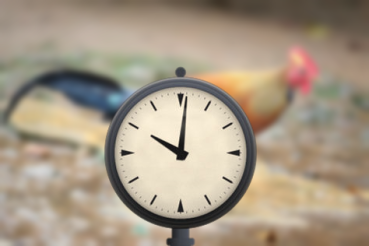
10:01
